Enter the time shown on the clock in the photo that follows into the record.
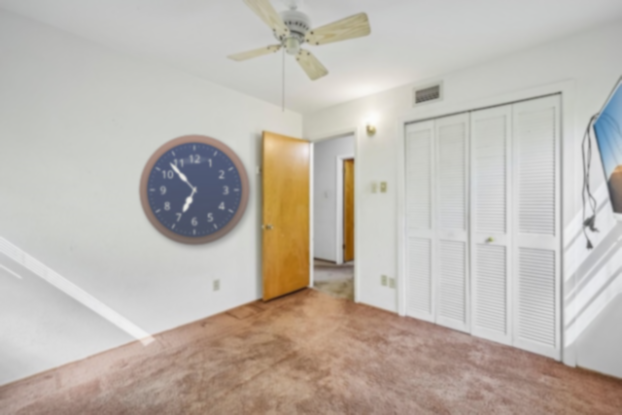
6:53
